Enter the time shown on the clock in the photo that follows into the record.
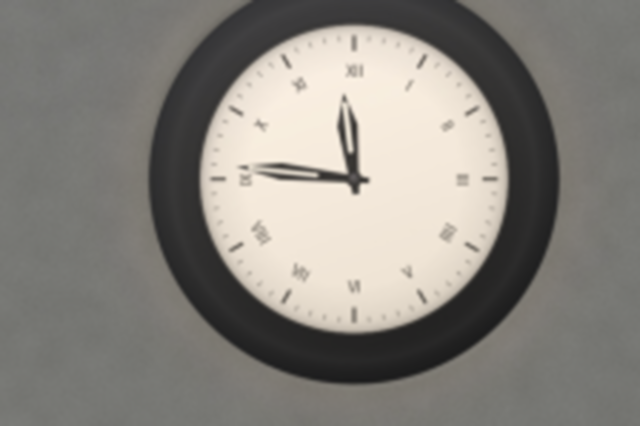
11:46
